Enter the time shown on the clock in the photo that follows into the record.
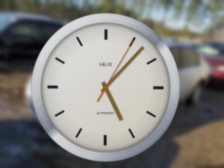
5:07:05
